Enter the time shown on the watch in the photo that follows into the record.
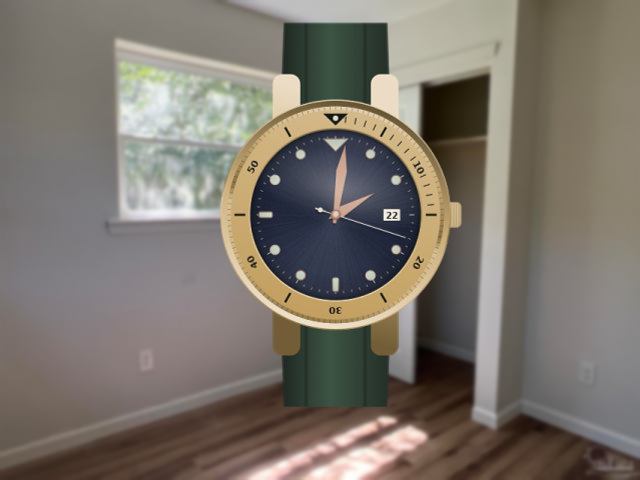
2:01:18
